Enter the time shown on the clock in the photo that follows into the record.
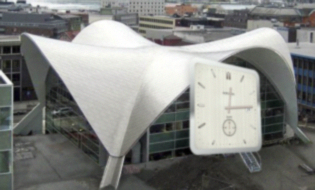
12:14
